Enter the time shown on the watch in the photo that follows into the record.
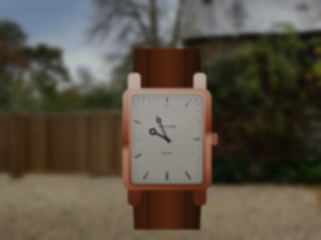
9:56
